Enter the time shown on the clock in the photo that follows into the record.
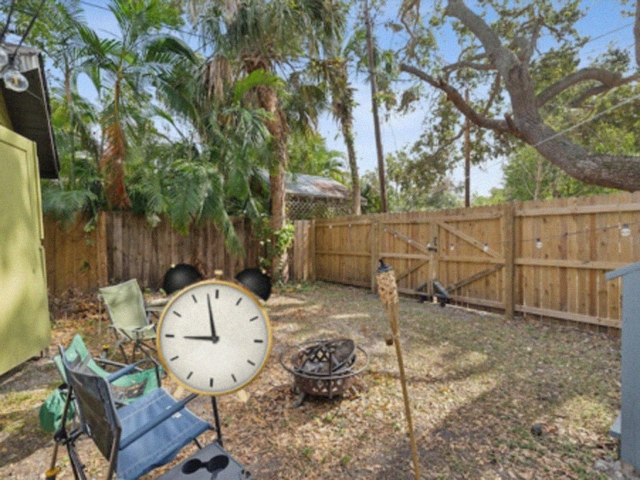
8:58
